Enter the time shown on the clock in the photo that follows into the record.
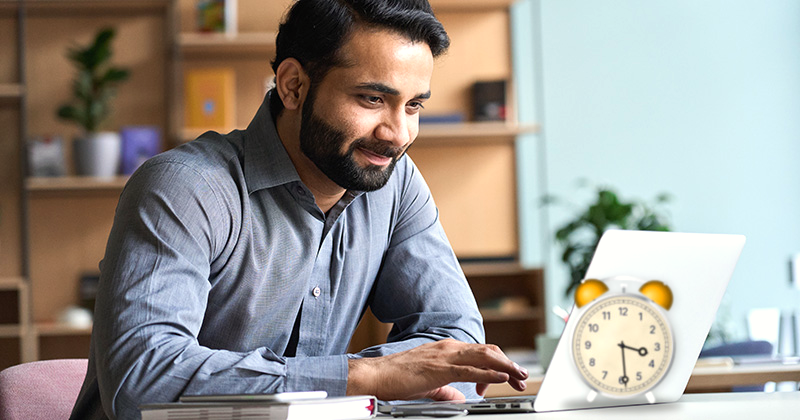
3:29
